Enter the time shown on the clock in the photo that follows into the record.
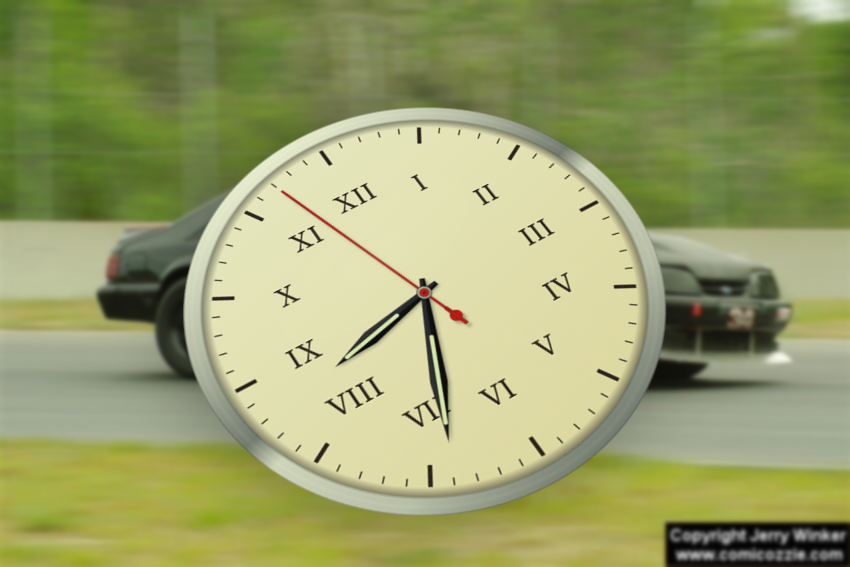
8:33:57
